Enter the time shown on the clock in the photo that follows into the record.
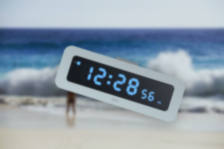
12:28:56
